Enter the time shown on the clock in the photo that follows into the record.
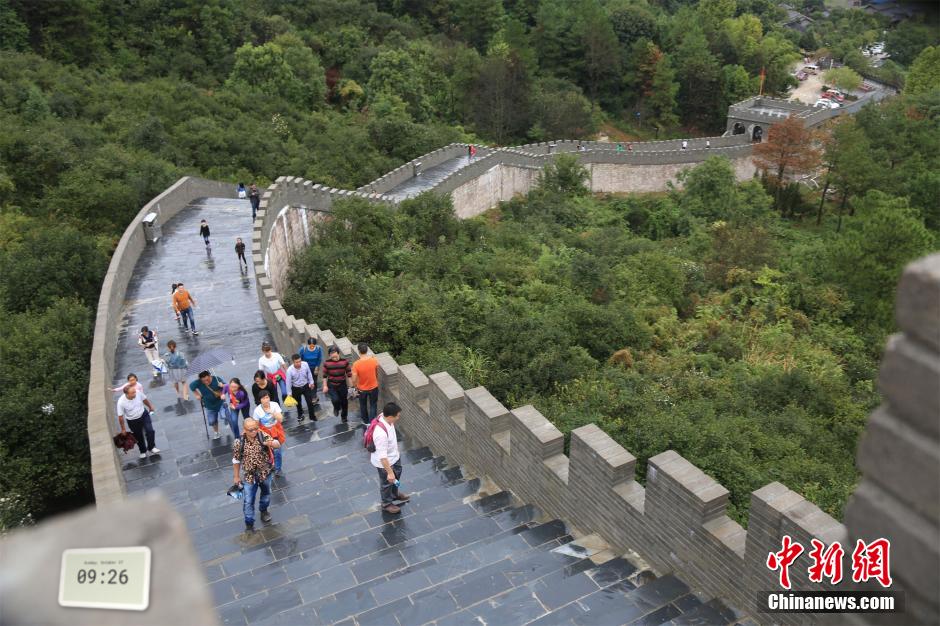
9:26
